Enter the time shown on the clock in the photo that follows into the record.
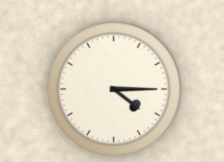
4:15
